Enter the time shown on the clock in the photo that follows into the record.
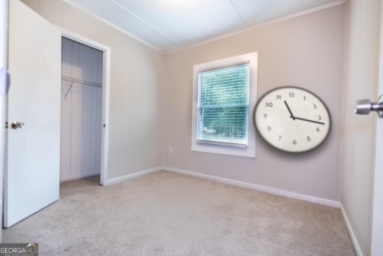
11:17
